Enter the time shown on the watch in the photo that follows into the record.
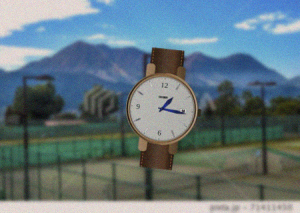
1:16
